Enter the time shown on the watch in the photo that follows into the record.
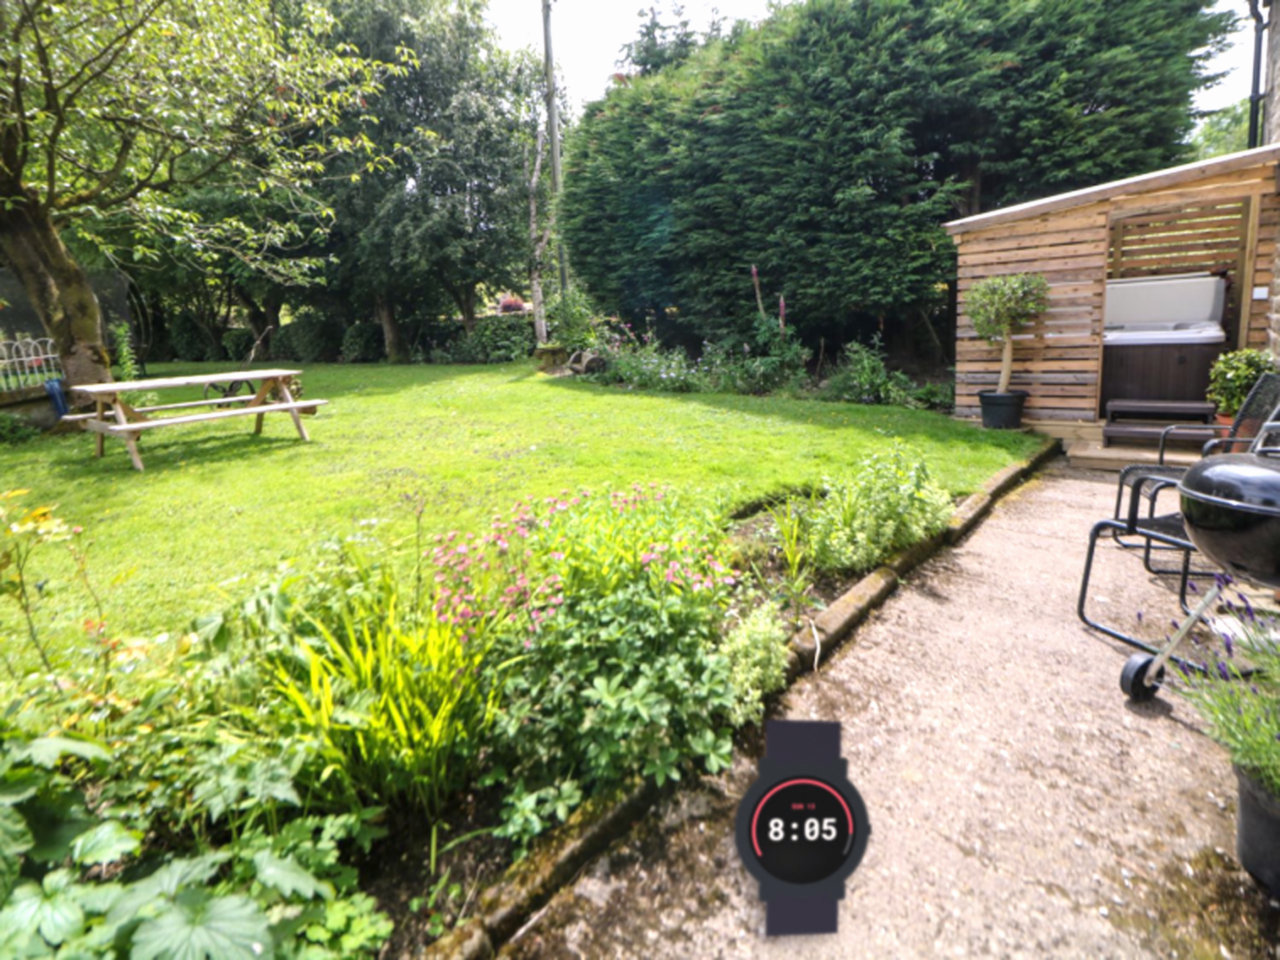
8:05
